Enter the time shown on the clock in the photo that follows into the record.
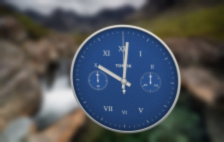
10:01
